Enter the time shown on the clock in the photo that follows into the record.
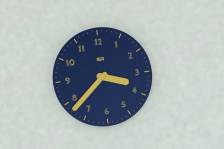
3:38
